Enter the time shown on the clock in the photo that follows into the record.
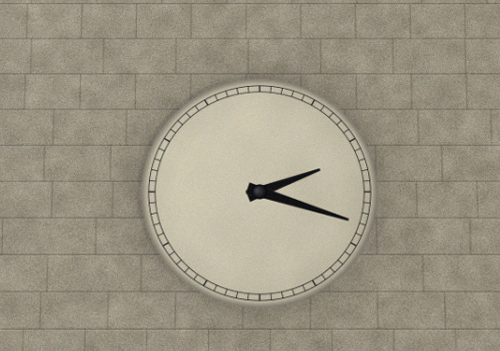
2:18
